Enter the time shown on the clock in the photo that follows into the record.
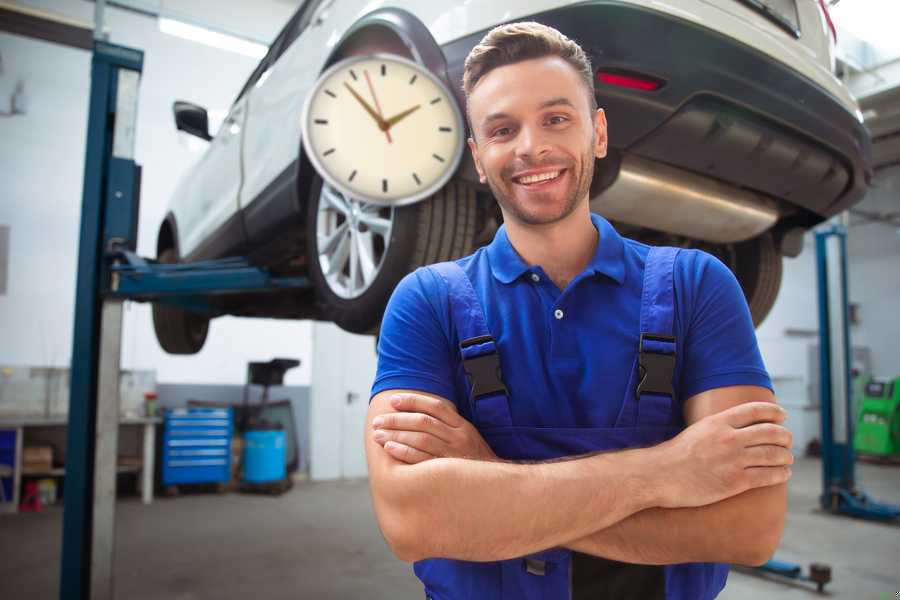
1:52:57
